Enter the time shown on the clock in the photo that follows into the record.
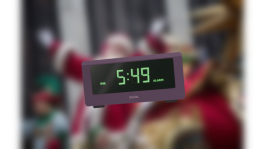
5:49
